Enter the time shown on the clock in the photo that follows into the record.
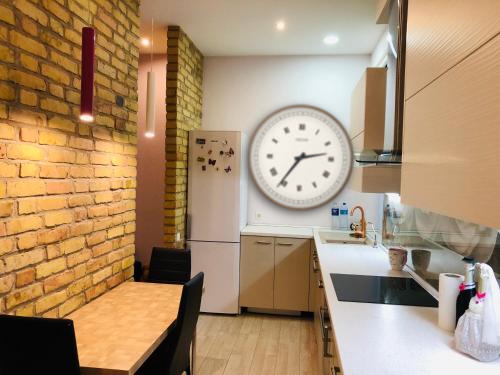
2:36
